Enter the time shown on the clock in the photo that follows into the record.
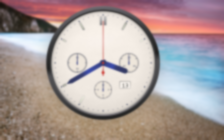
3:40
